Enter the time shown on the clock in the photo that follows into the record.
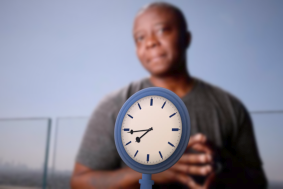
7:44
